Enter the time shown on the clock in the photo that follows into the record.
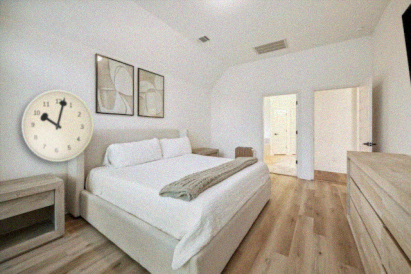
10:02
